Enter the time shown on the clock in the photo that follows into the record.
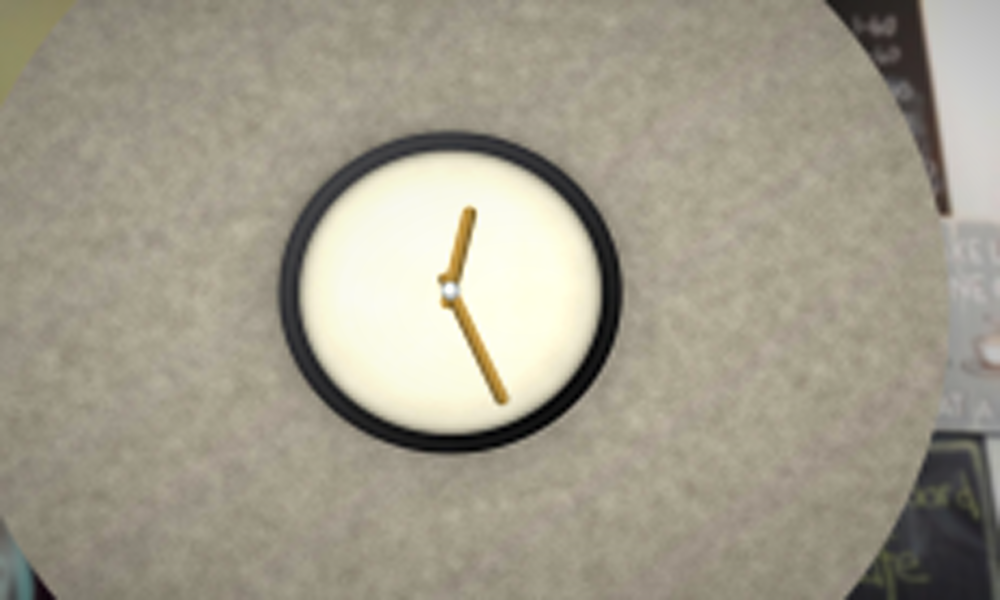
12:26
